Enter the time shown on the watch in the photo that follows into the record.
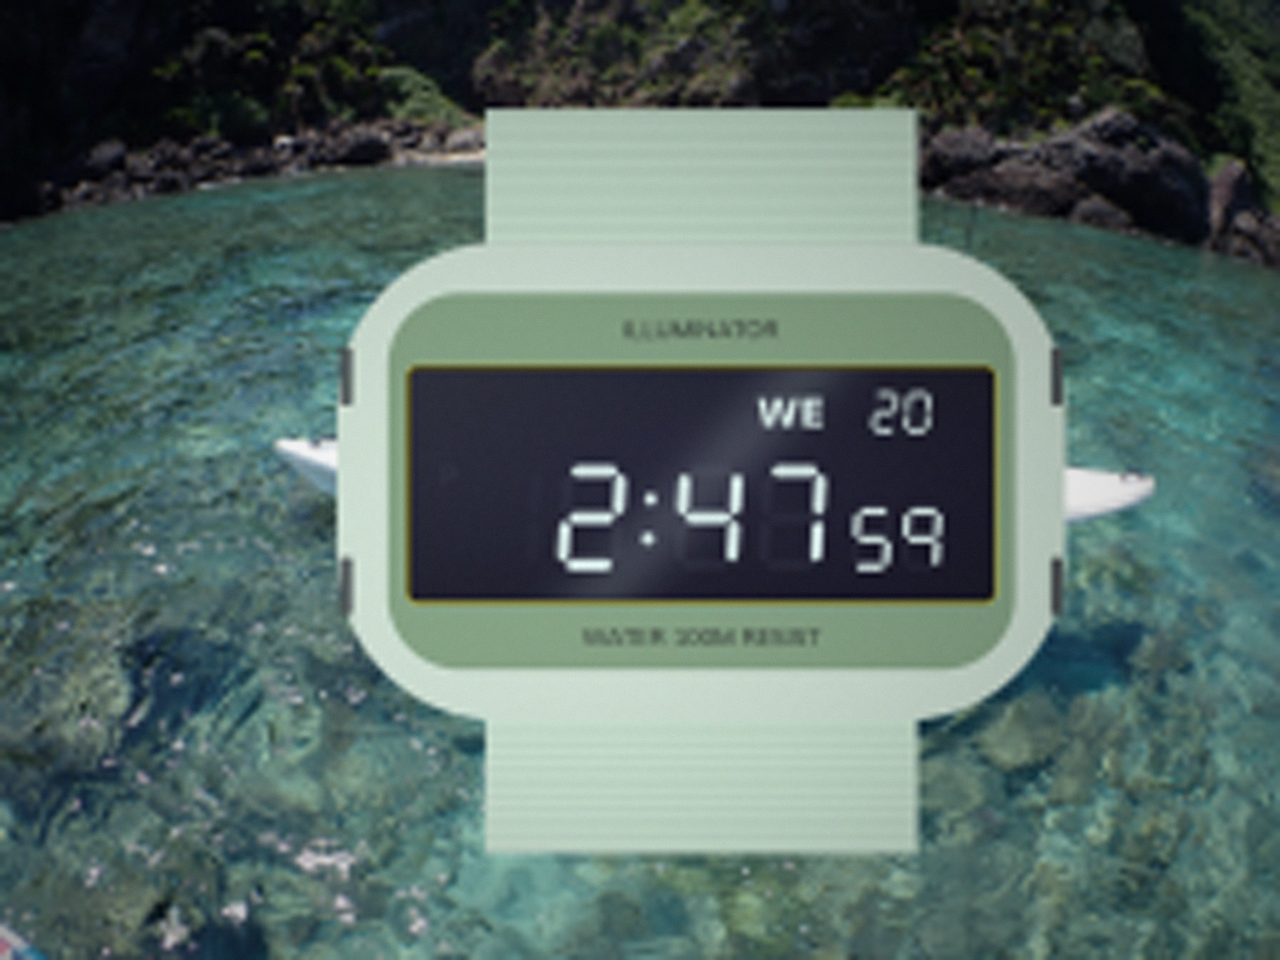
2:47:59
